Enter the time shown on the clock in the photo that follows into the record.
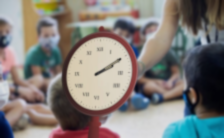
2:10
